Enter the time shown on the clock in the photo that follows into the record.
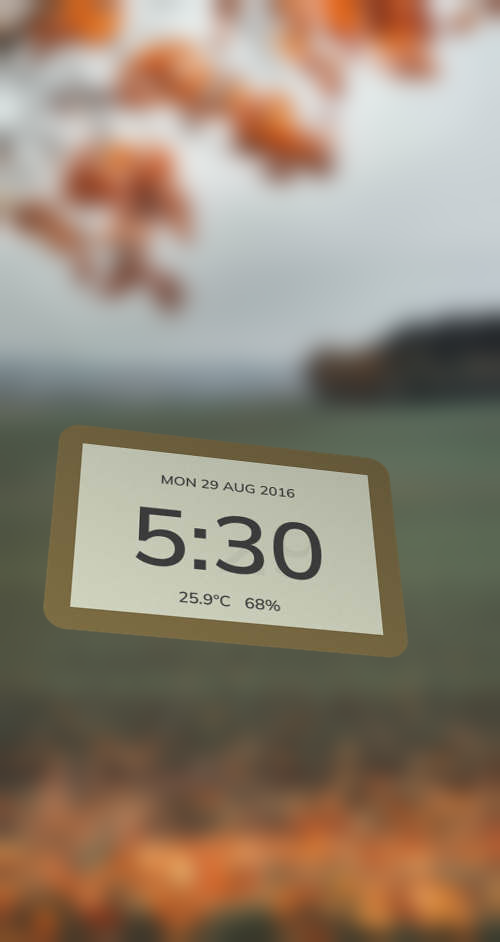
5:30
